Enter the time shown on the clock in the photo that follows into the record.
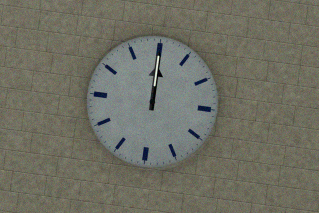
12:00
